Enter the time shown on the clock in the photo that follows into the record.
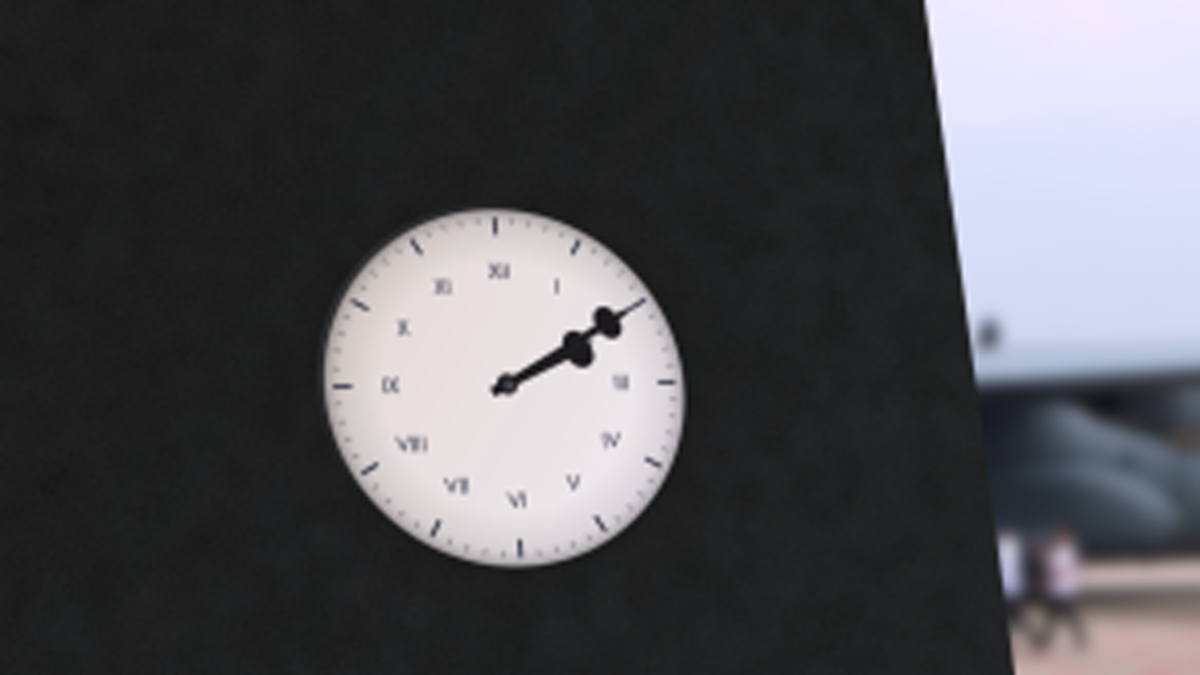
2:10
